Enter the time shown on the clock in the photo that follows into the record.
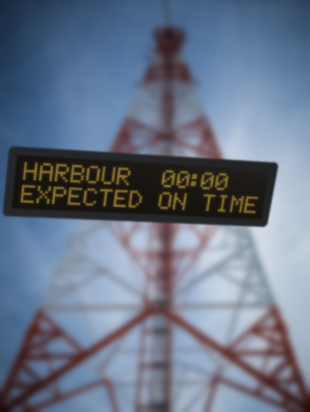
0:00
